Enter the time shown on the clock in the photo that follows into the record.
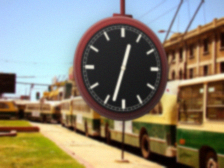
12:33
